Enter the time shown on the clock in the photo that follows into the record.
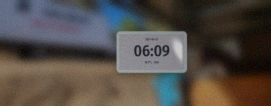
6:09
